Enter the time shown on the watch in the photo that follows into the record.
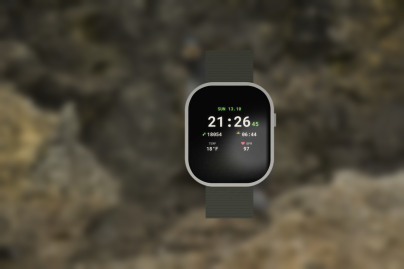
21:26
